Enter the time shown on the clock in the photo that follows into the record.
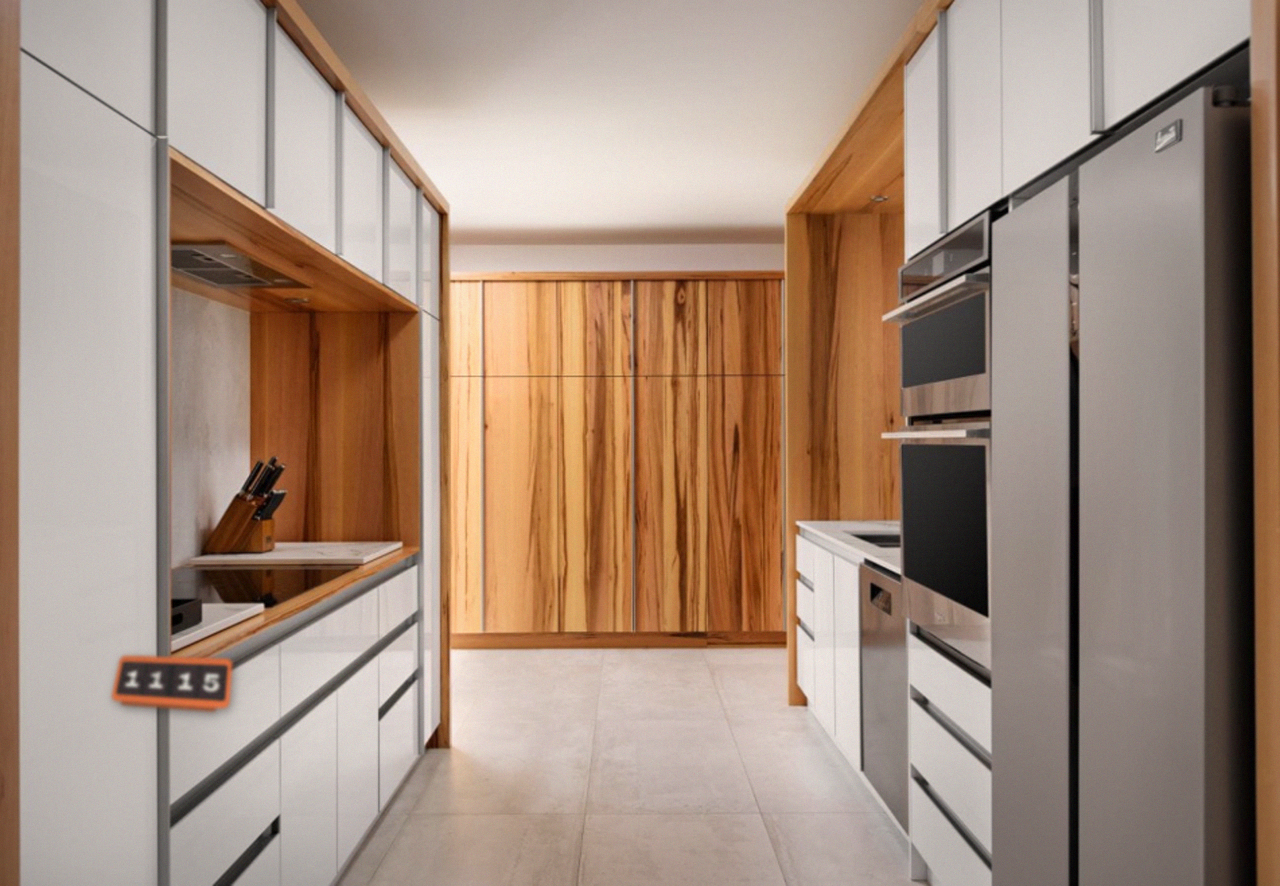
11:15
